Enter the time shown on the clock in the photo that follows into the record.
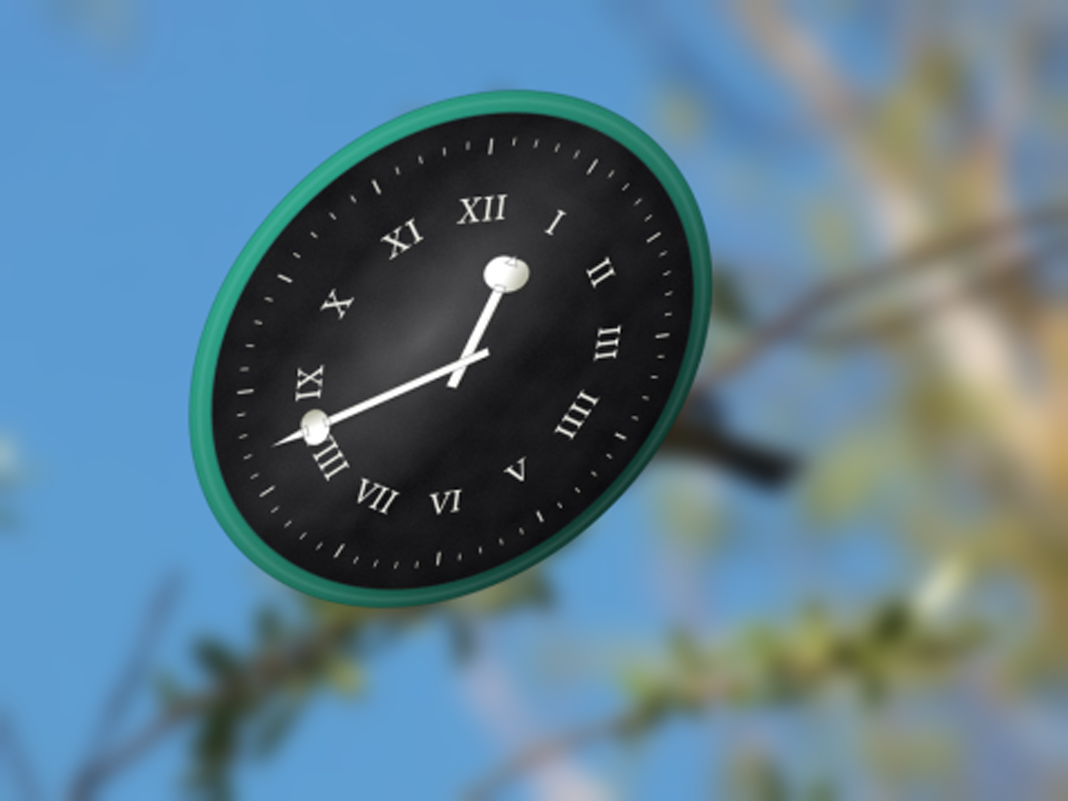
12:42
